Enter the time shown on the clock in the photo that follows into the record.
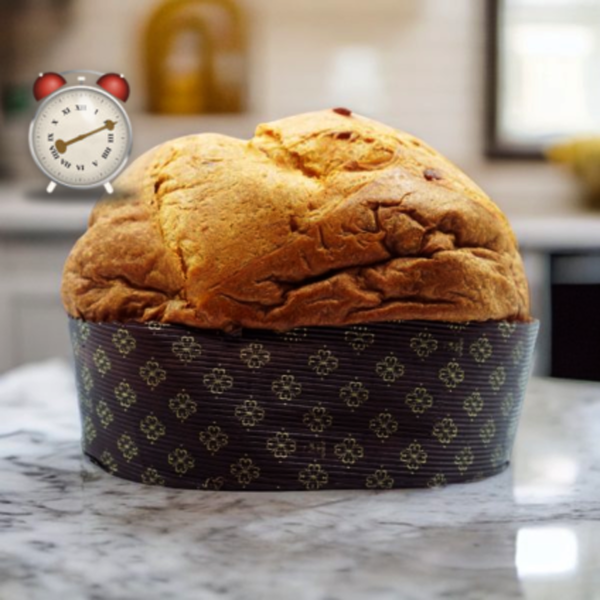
8:11
